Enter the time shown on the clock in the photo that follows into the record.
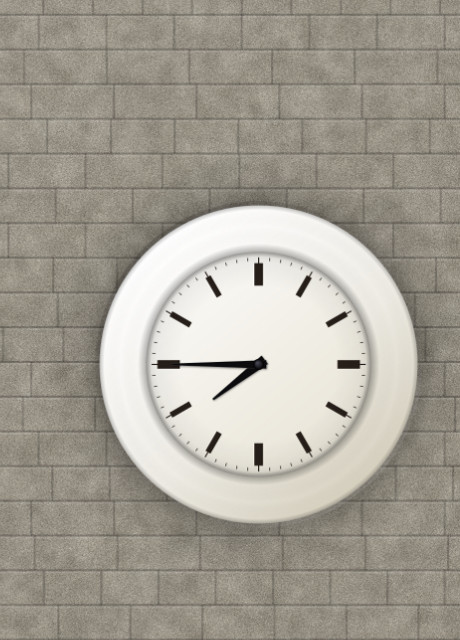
7:45
